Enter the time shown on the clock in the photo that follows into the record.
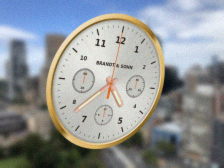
4:38
